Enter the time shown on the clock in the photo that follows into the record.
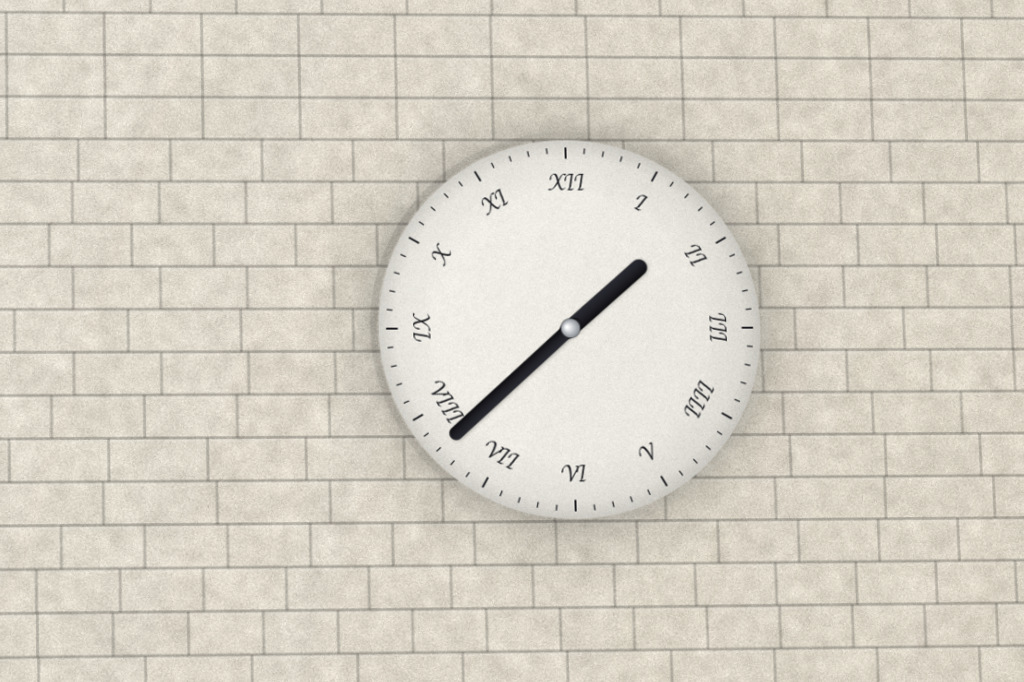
1:38
